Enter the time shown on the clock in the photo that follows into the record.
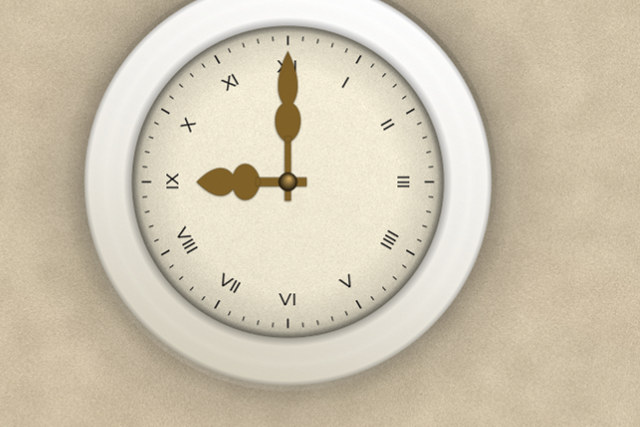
9:00
